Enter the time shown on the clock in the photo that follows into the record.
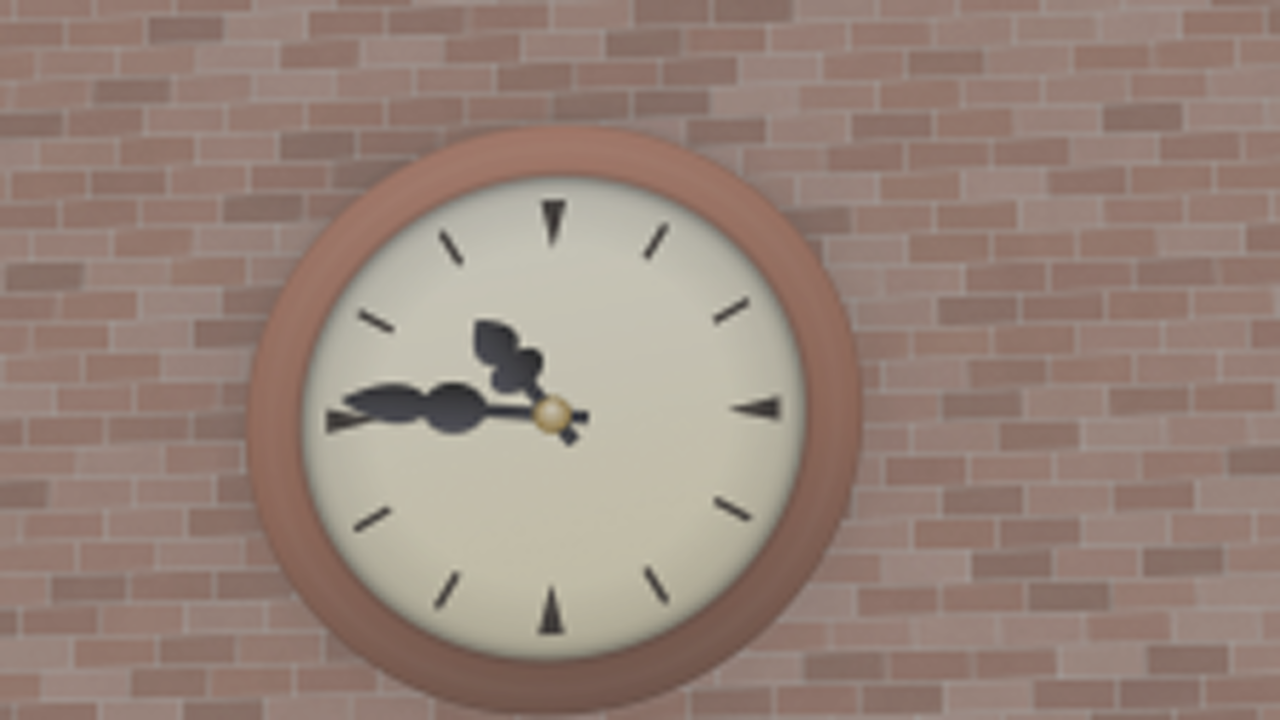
10:46
